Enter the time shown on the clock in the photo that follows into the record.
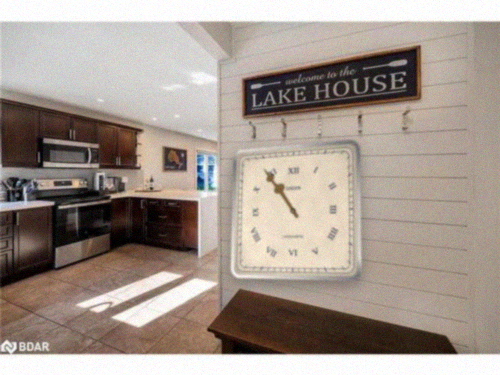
10:54
